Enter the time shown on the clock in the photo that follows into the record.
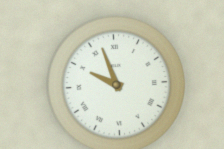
9:57
